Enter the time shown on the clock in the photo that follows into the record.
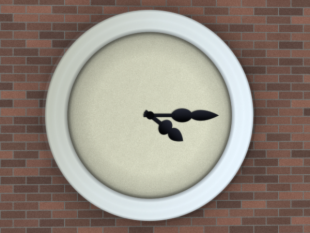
4:15
